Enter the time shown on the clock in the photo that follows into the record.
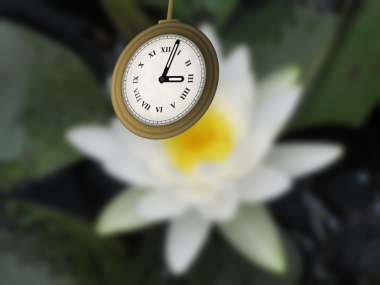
3:03
